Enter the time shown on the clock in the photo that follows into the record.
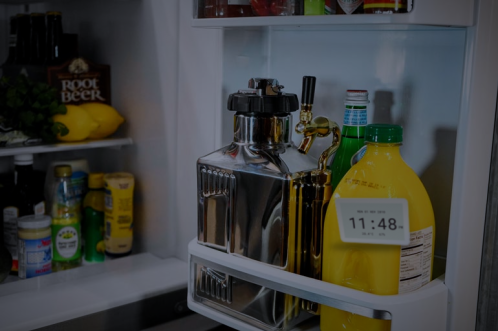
11:48
